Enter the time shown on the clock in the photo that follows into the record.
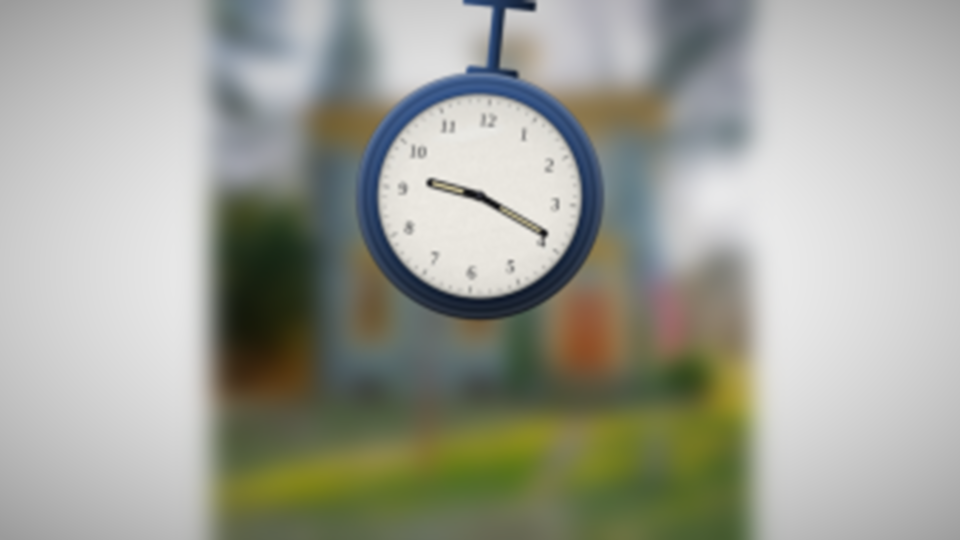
9:19
